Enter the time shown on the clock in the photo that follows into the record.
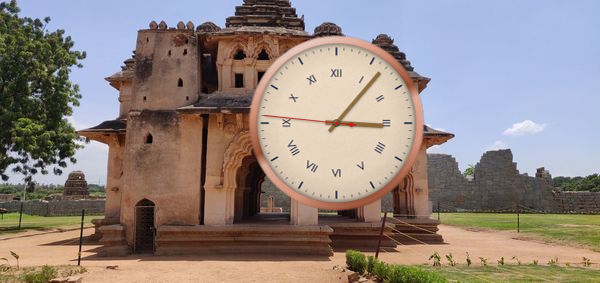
3:06:46
